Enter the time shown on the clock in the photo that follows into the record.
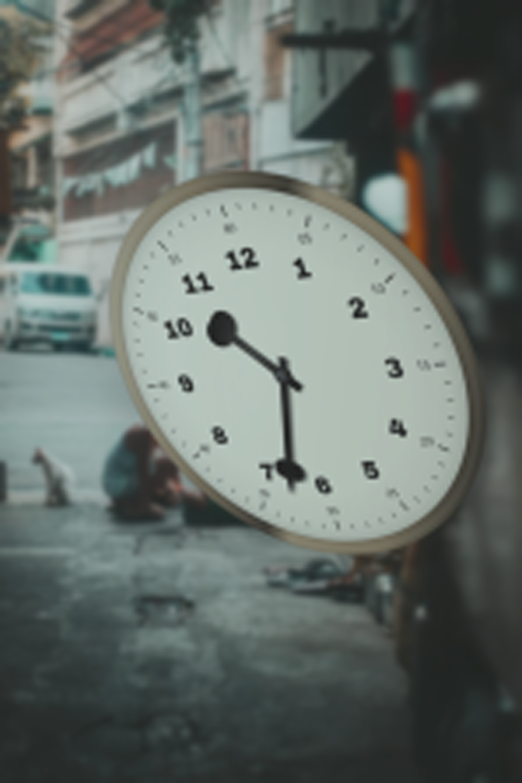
10:33
